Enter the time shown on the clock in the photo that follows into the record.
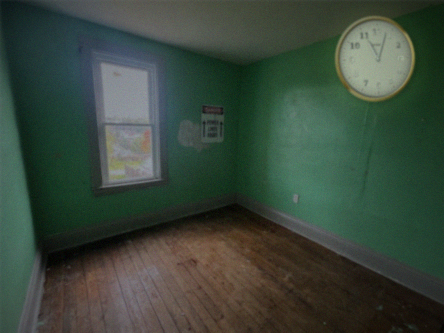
11:03
